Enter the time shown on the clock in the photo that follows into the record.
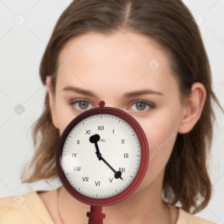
11:22
